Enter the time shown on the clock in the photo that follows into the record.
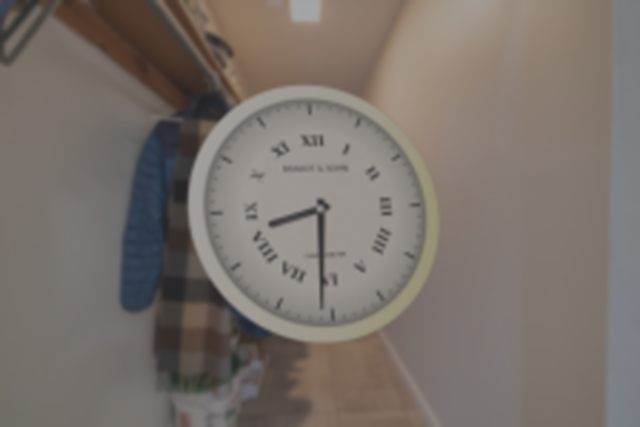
8:31
